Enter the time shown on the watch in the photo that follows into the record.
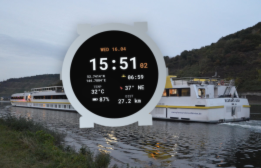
15:51
